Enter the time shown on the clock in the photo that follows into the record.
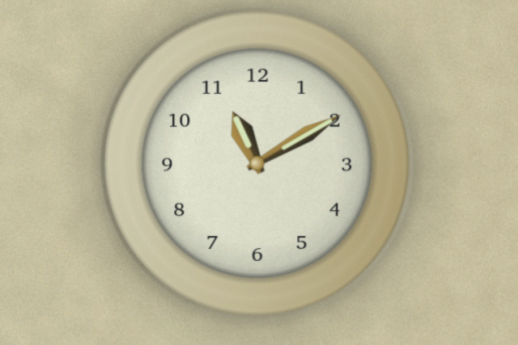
11:10
